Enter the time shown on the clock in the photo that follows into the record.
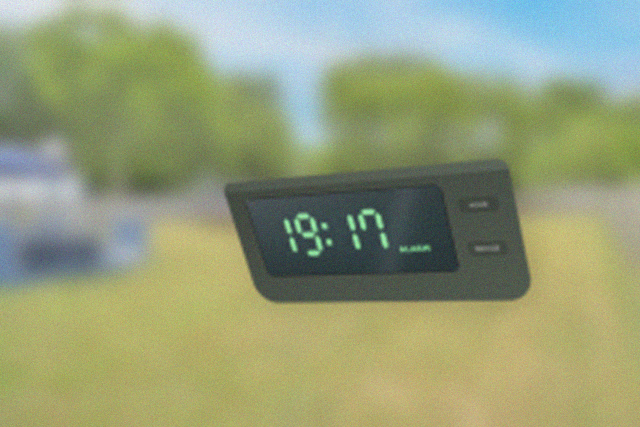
19:17
